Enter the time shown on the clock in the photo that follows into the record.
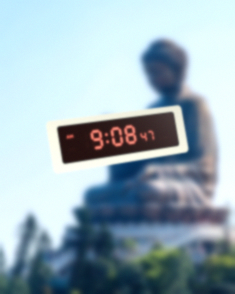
9:08
